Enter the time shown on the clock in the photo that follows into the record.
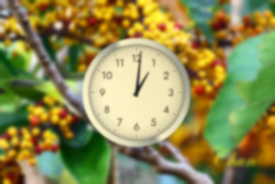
1:01
